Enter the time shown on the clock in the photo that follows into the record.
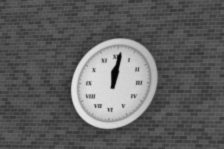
12:01
